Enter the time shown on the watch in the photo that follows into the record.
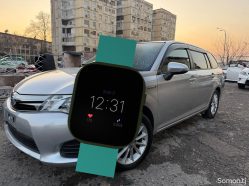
12:31
